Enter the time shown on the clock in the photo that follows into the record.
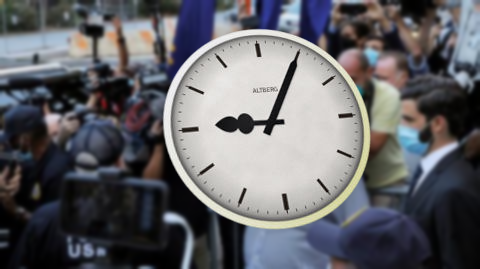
9:05
